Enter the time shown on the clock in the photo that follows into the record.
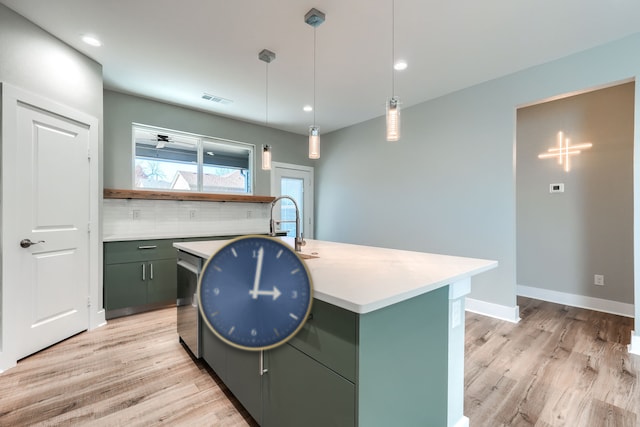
3:01
